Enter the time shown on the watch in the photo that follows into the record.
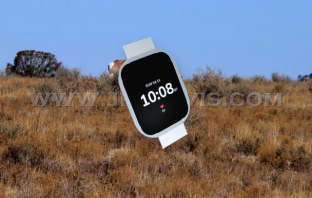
10:08
